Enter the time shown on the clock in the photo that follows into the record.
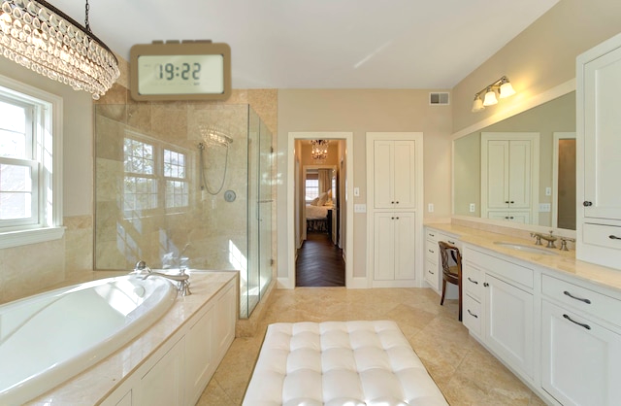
19:22
